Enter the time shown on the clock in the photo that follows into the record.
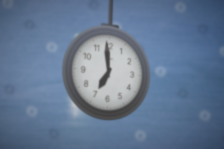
6:59
